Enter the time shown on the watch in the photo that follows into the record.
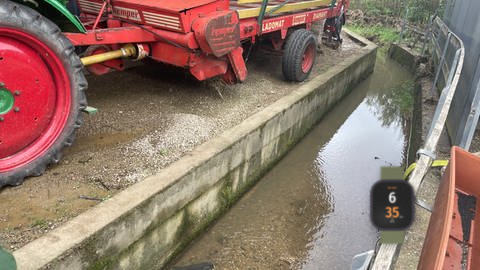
6:35
